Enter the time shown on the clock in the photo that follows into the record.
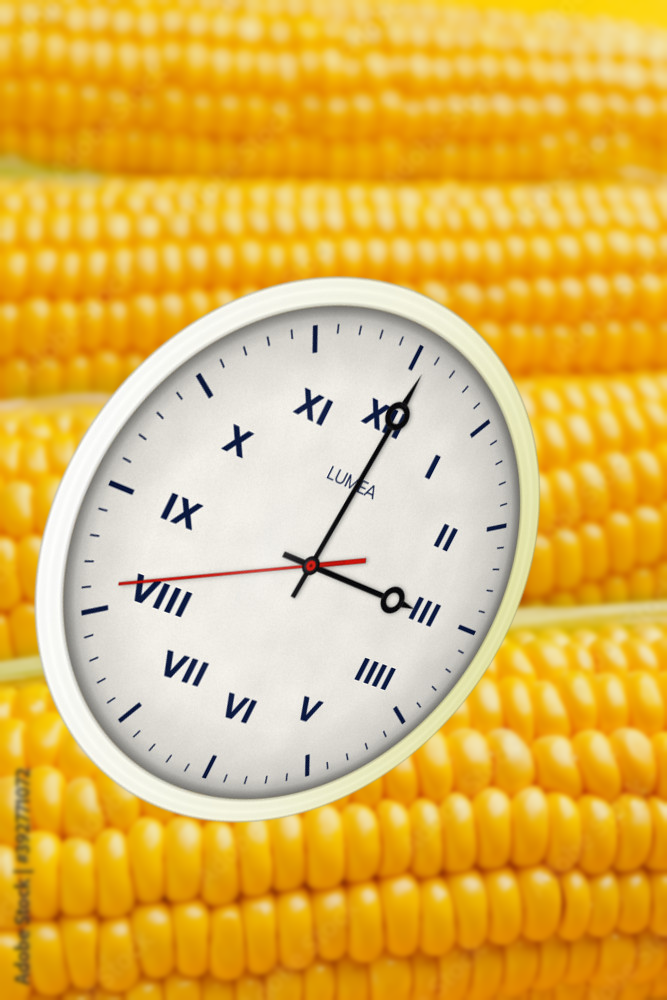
3:00:41
